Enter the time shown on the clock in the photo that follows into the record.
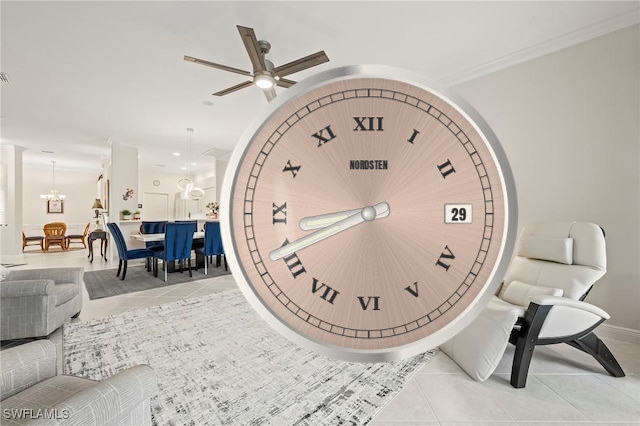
8:41
